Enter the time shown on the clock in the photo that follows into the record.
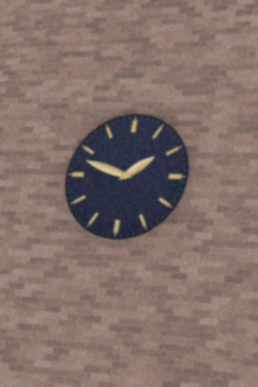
1:48
